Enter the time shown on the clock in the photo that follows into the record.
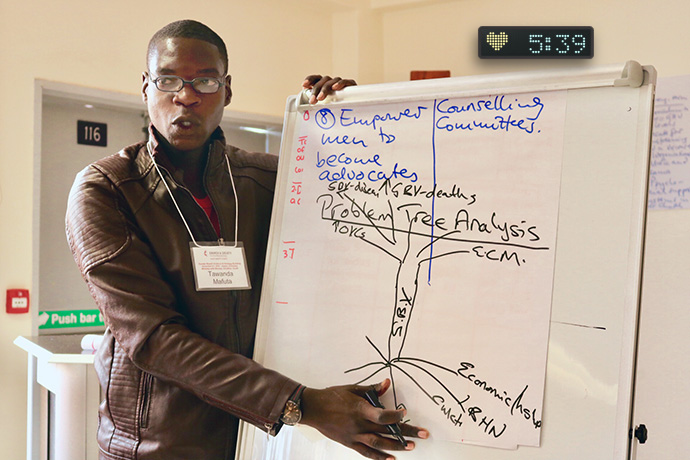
5:39
